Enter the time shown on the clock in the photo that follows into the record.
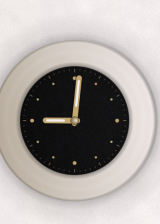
9:01
